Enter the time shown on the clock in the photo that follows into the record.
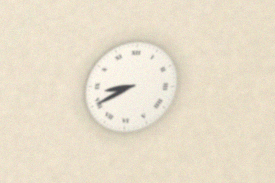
8:40
